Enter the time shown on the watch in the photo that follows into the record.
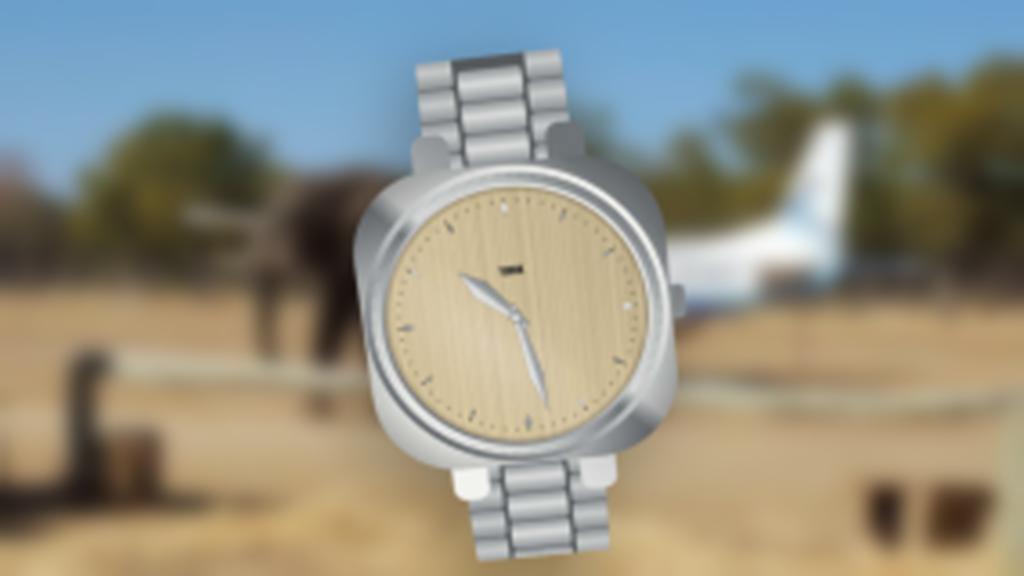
10:28
